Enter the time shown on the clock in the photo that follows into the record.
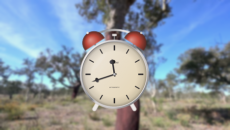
11:42
